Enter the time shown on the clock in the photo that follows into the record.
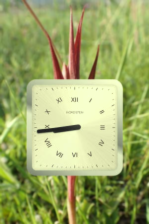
8:44
